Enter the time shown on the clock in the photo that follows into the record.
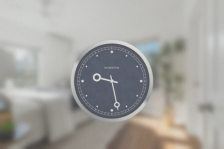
9:28
